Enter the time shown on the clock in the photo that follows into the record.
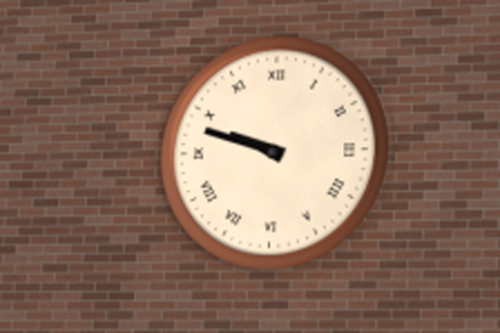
9:48
